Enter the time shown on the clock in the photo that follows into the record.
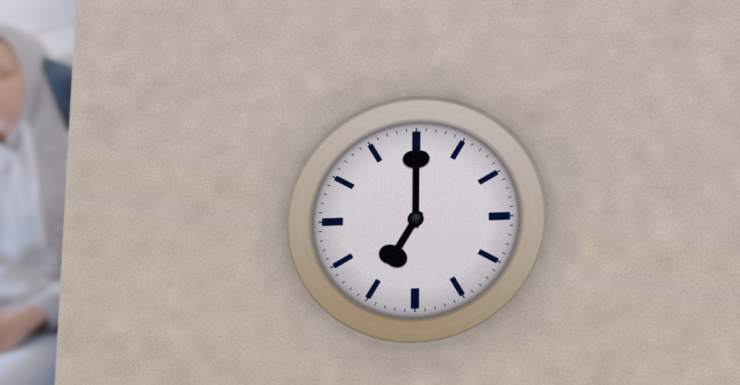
7:00
